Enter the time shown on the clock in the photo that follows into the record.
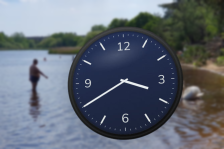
3:40
